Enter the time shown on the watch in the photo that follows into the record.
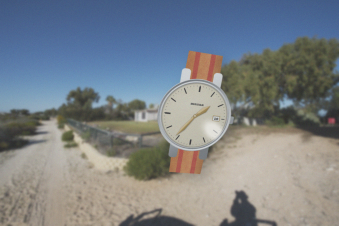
1:36
